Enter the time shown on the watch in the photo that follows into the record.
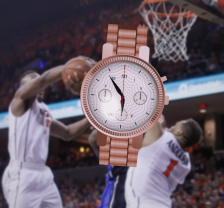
5:54
